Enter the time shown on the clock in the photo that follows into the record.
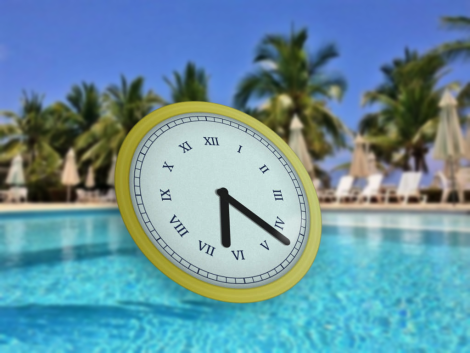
6:22
